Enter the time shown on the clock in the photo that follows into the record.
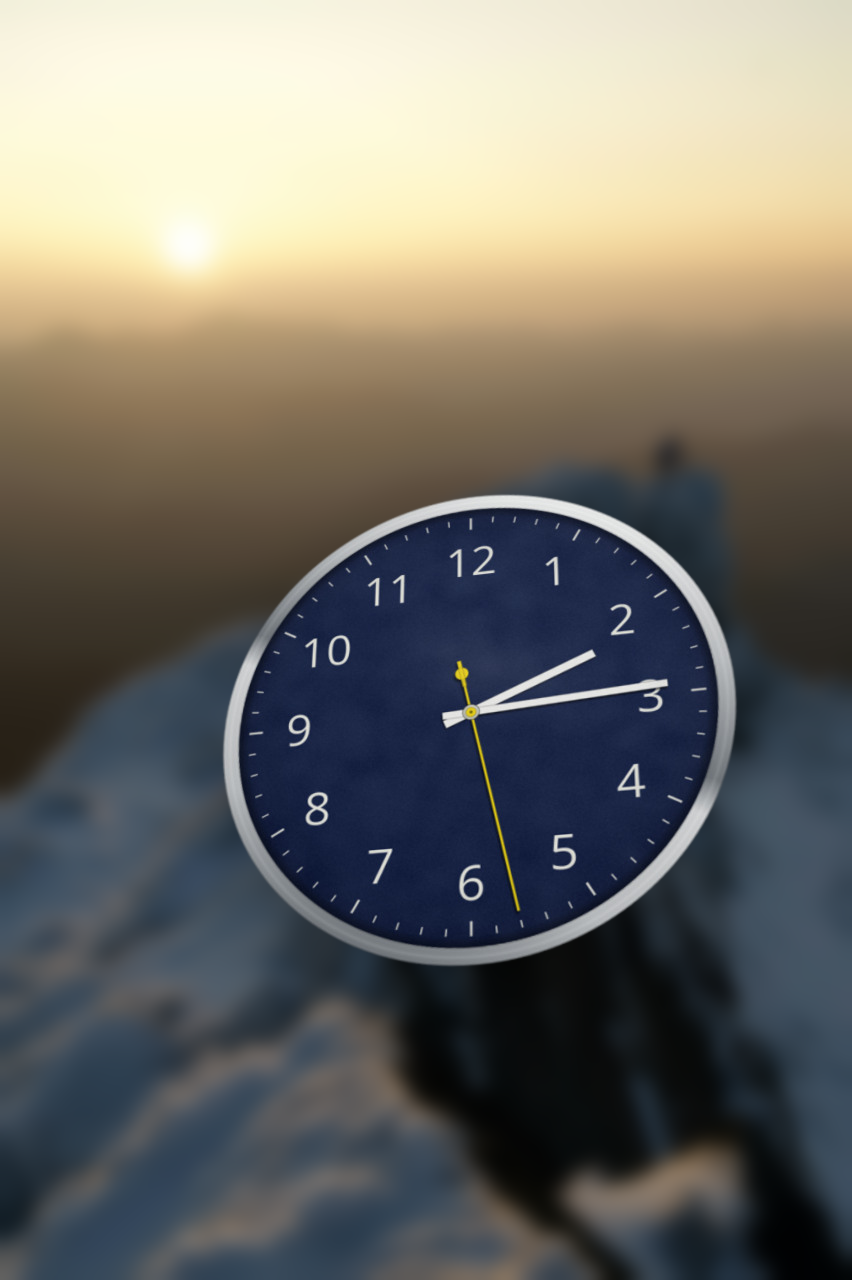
2:14:28
